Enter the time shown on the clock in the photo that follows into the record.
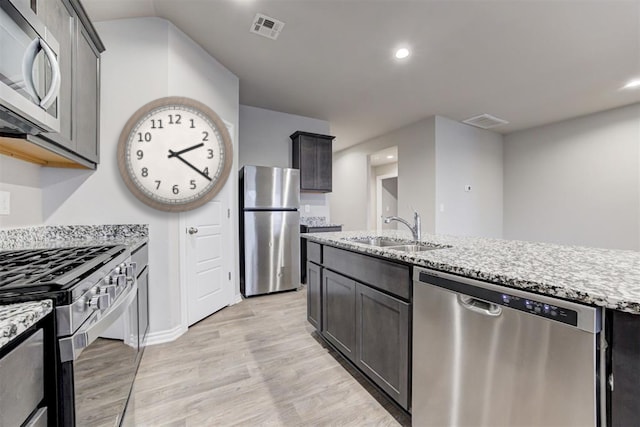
2:21
